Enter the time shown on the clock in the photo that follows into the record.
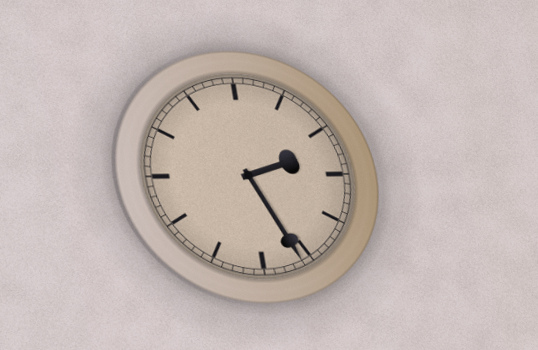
2:26
